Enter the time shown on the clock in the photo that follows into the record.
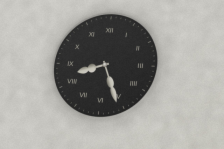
8:26
